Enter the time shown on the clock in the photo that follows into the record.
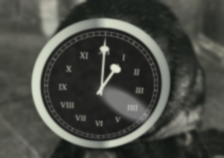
1:00
